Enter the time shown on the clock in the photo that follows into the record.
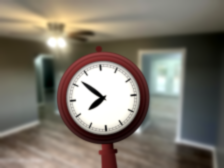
7:52
